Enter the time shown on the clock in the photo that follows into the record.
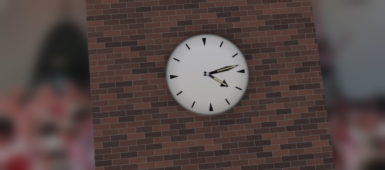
4:13
